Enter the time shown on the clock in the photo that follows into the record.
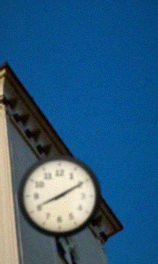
8:10
